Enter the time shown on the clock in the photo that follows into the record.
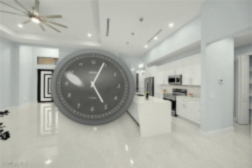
5:04
